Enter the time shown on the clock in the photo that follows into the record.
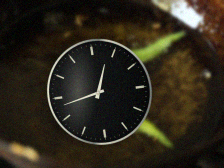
12:43
